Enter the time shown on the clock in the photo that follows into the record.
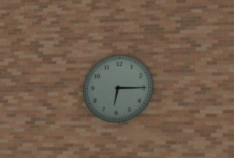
6:15
